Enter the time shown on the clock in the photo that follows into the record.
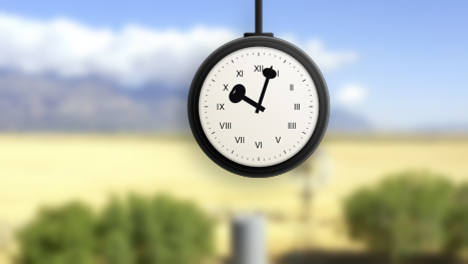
10:03
